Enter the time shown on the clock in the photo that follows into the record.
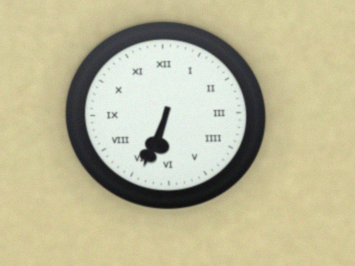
6:34
